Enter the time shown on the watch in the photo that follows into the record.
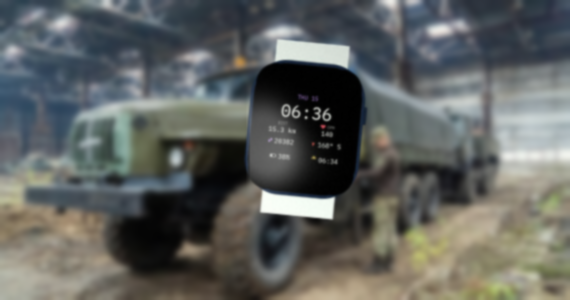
6:36
